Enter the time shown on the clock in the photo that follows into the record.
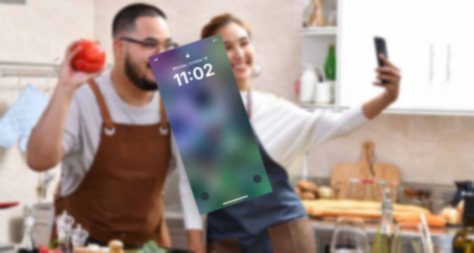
11:02
